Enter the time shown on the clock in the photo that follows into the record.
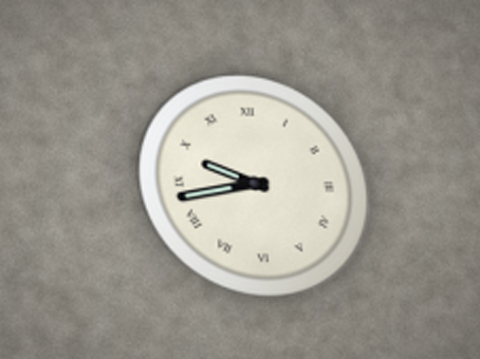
9:43
